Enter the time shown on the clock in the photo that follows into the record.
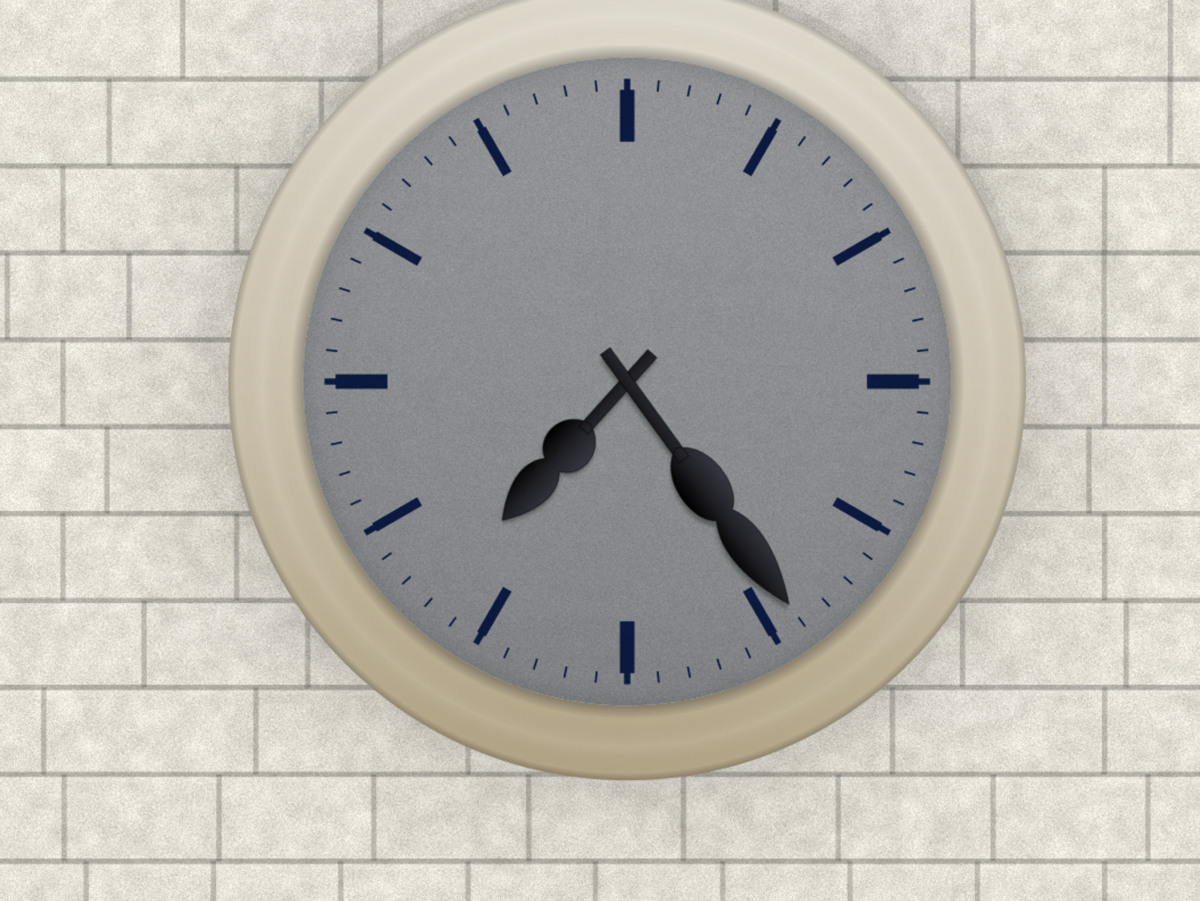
7:24
